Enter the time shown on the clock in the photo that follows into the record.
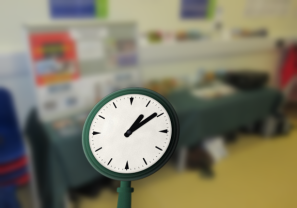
1:09
